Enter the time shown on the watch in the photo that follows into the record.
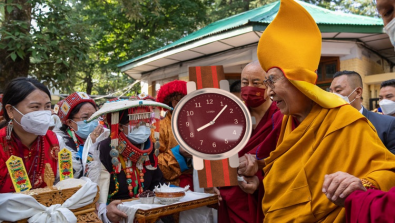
8:07
